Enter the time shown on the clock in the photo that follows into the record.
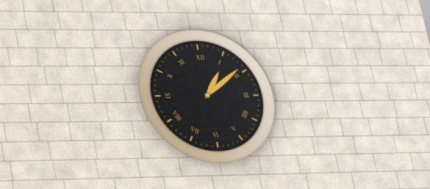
1:09
